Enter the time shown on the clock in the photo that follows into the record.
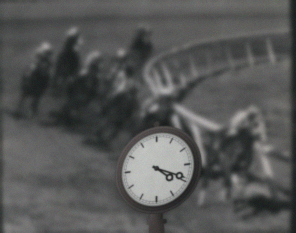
4:19
